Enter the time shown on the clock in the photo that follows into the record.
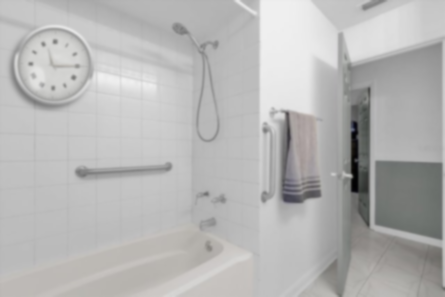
11:15
